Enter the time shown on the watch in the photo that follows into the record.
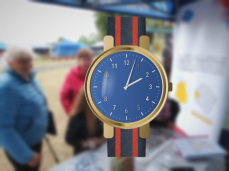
2:03
